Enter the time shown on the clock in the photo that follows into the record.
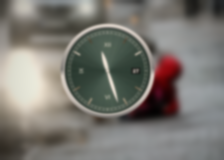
11:27
